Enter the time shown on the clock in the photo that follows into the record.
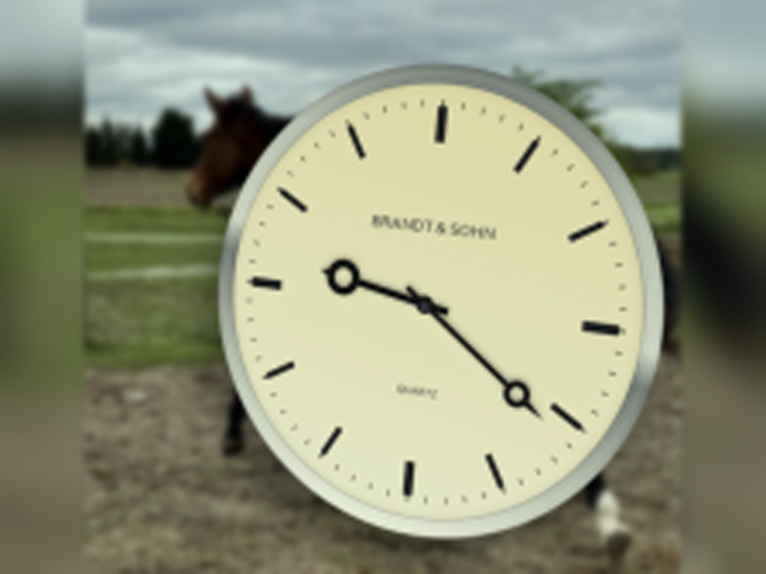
9:21
